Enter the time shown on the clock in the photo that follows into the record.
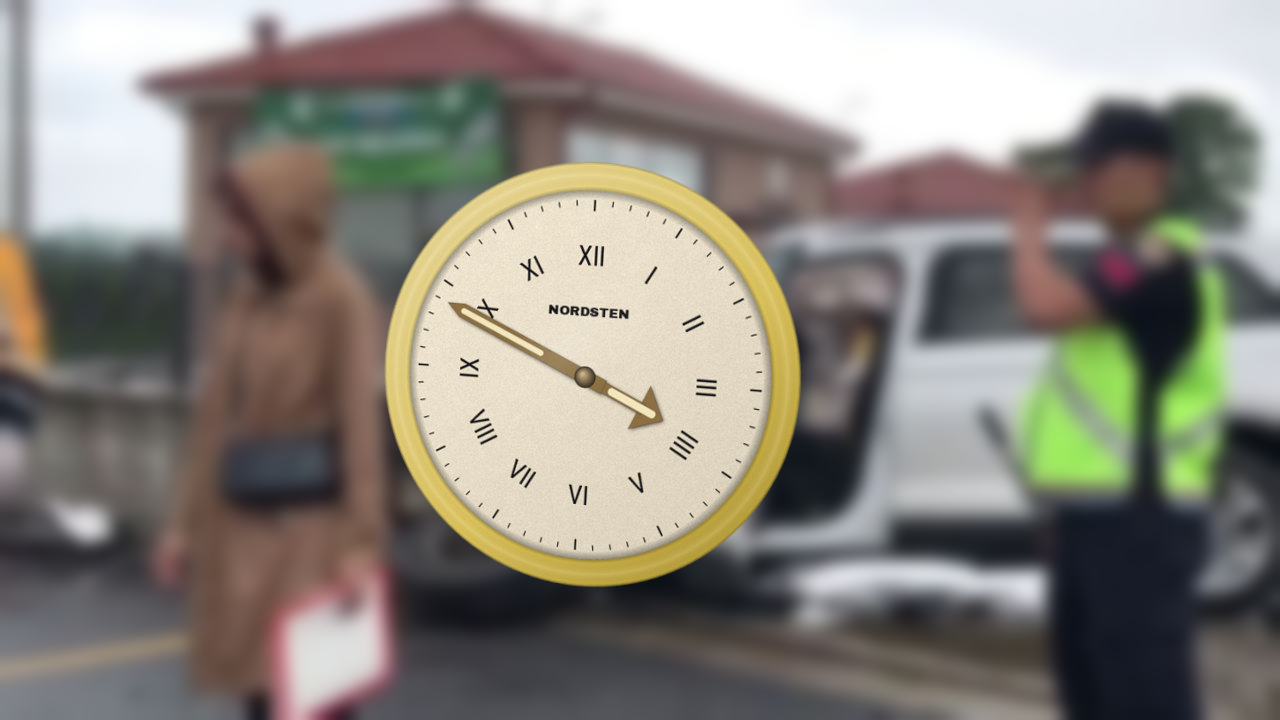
3:49
